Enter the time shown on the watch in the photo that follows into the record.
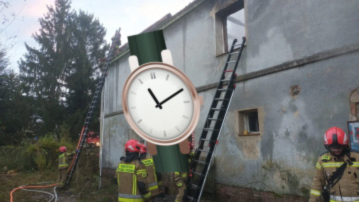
11:11
